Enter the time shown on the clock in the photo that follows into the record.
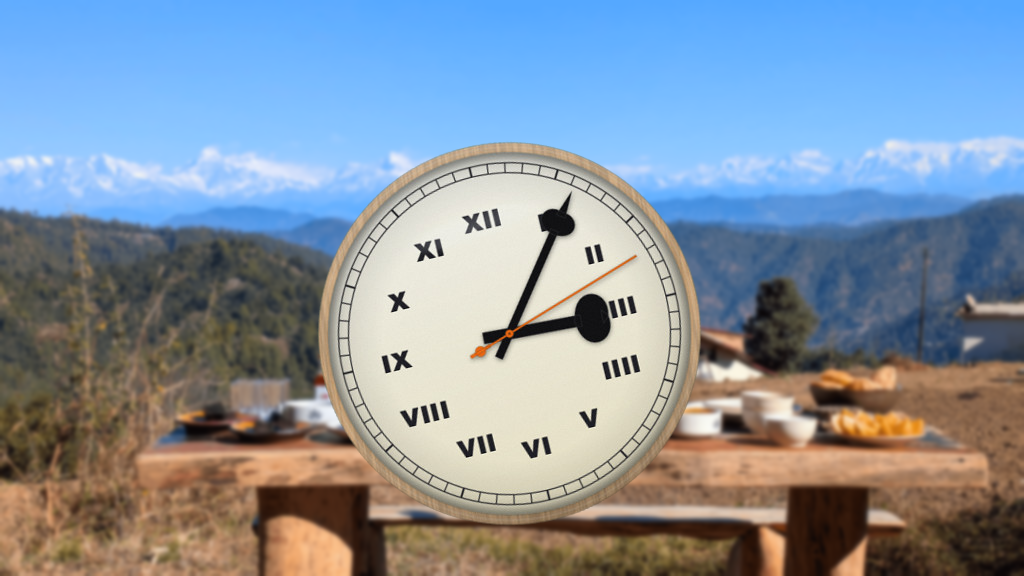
3:06:12
